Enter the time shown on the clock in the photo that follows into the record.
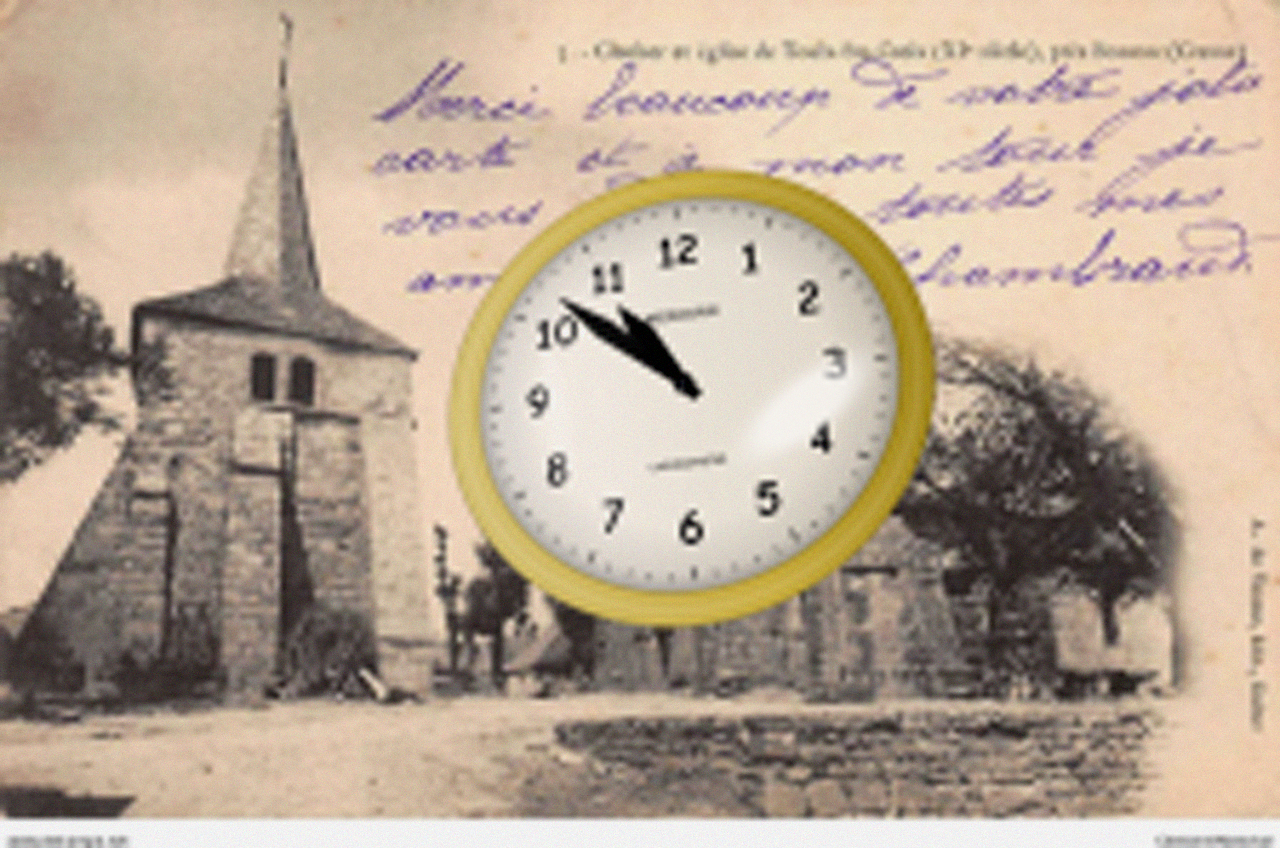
10:52
